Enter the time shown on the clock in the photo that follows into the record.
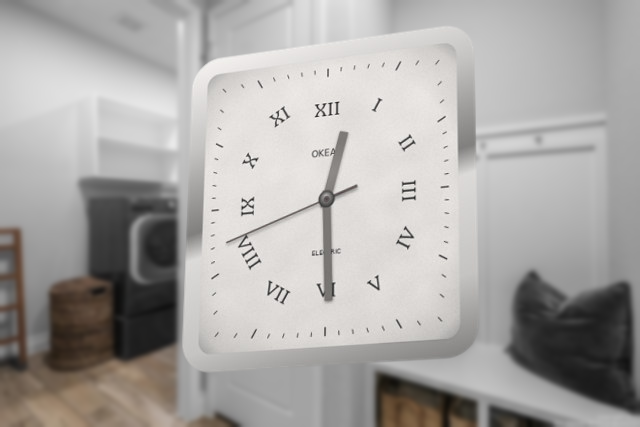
12:29:42
